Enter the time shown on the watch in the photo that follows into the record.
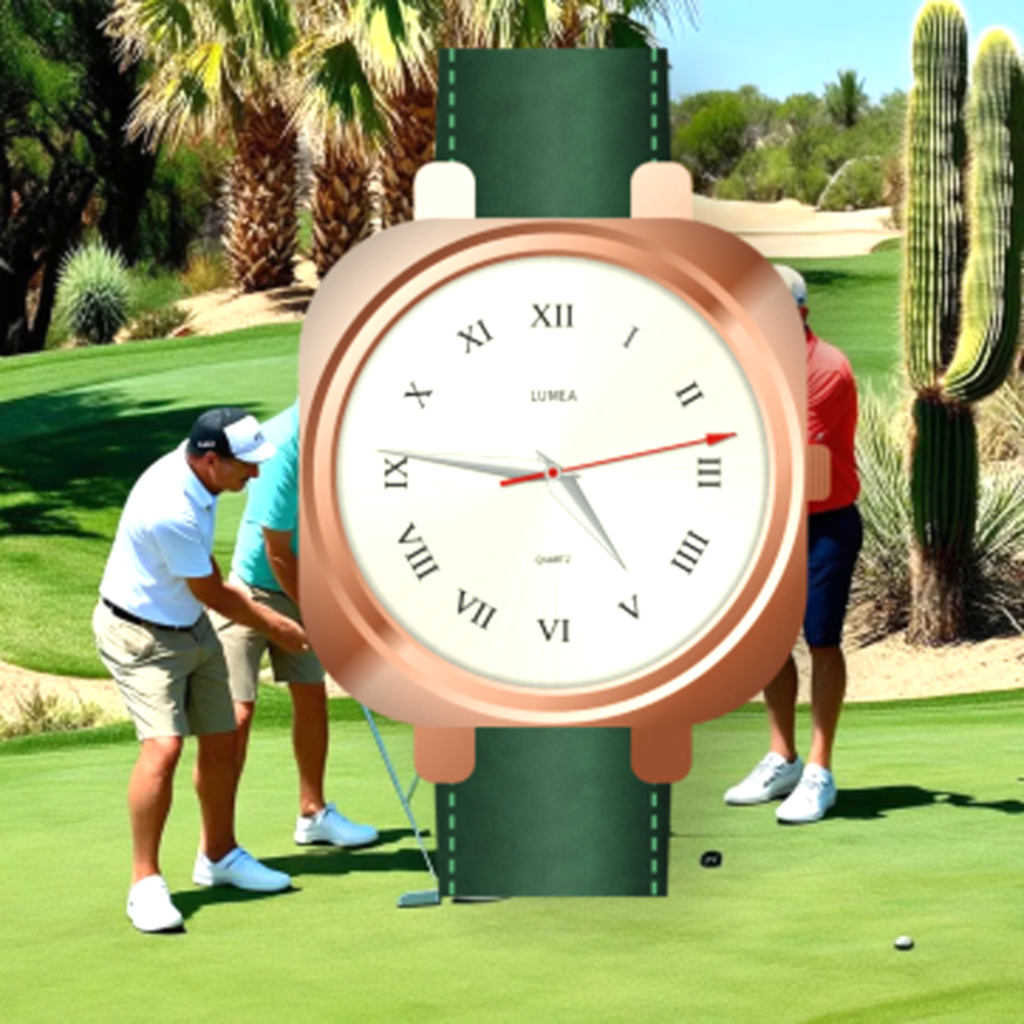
4:46:13
